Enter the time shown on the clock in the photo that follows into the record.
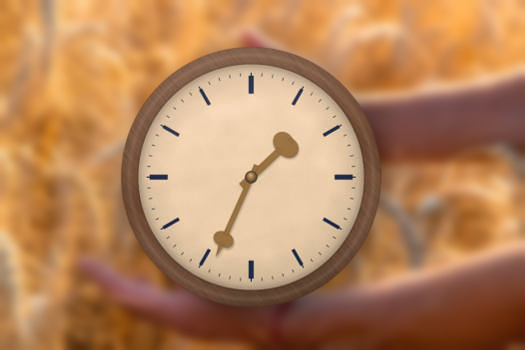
1:34
